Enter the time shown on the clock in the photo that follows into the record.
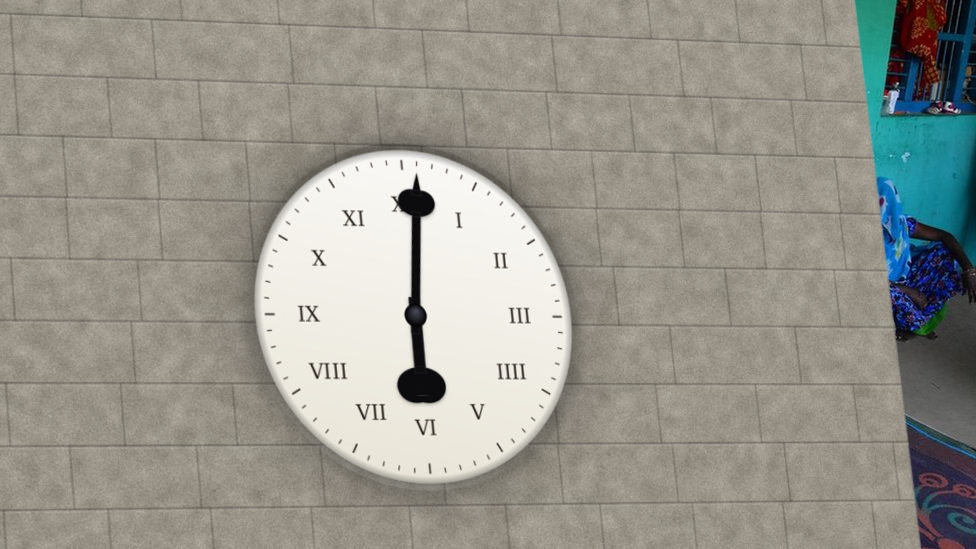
6:01
